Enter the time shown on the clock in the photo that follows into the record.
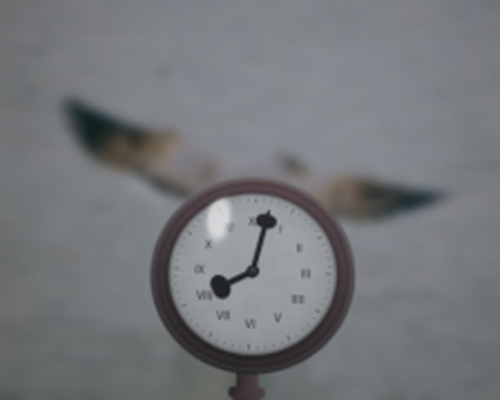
8:02
